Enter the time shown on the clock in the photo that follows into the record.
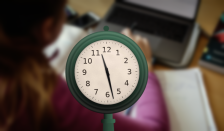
11:28
